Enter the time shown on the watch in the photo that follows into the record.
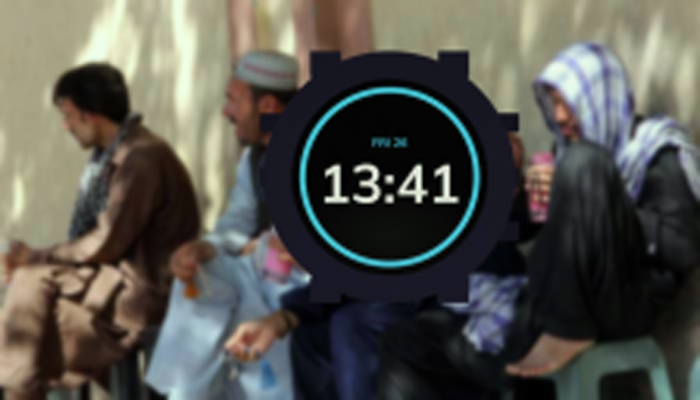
13:41
